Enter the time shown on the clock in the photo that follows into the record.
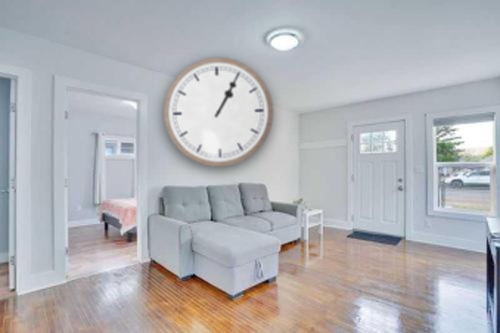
1:05
